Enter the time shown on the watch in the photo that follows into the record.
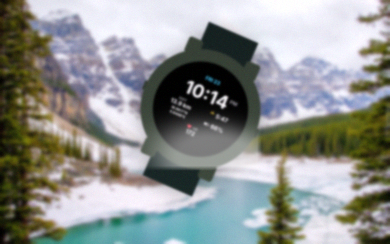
10:14
